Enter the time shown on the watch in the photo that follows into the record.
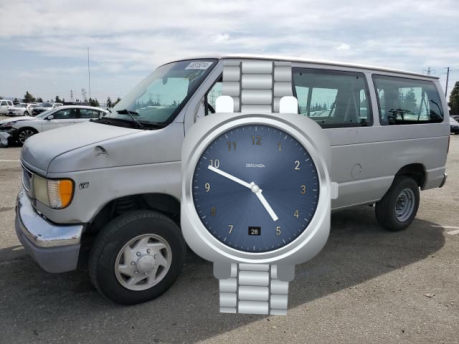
4:49
